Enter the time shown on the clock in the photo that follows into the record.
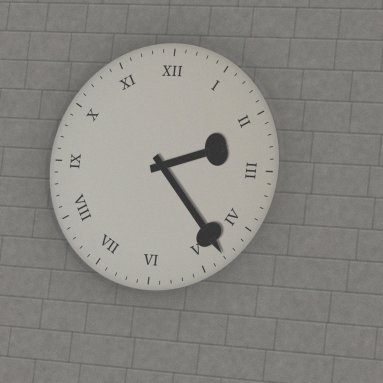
2:23
